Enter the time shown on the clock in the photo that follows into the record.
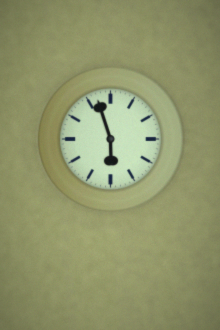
5:57
